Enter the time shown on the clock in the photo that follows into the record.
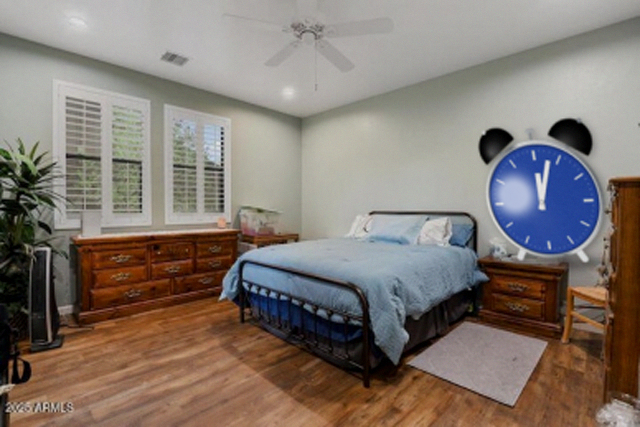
12:03
